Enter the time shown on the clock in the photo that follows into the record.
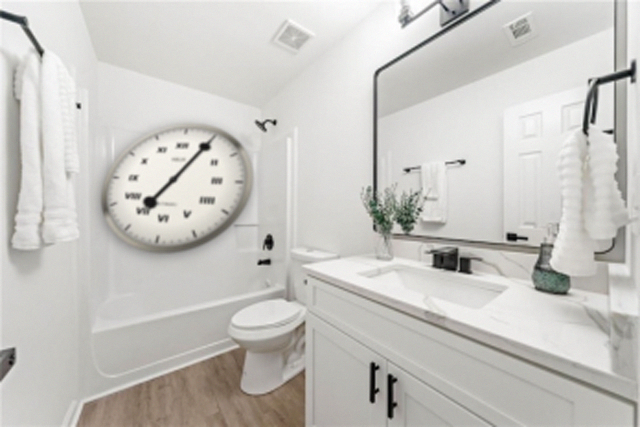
7:05
